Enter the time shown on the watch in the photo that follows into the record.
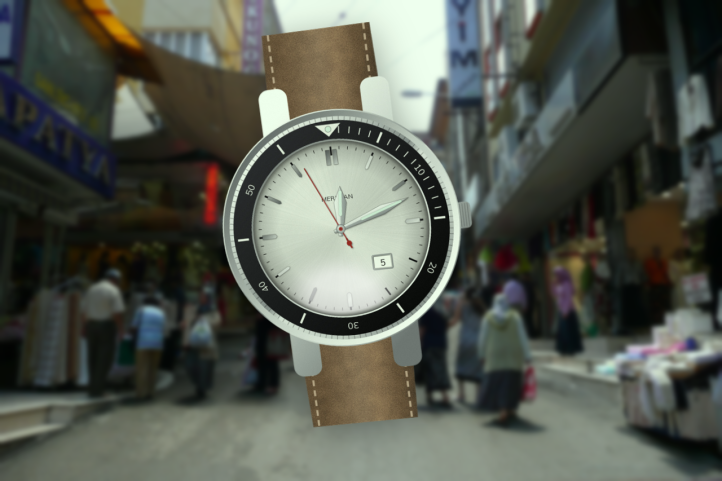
12:11:56
